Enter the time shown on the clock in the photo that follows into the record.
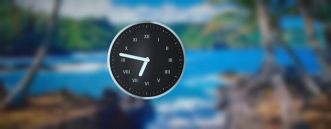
6:47
